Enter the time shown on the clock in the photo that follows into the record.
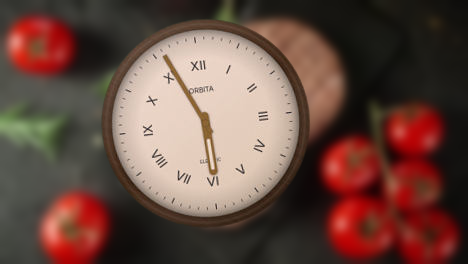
5:56
